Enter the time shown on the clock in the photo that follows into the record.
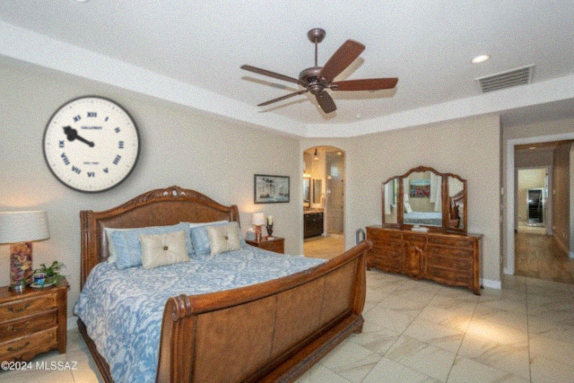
9:50
